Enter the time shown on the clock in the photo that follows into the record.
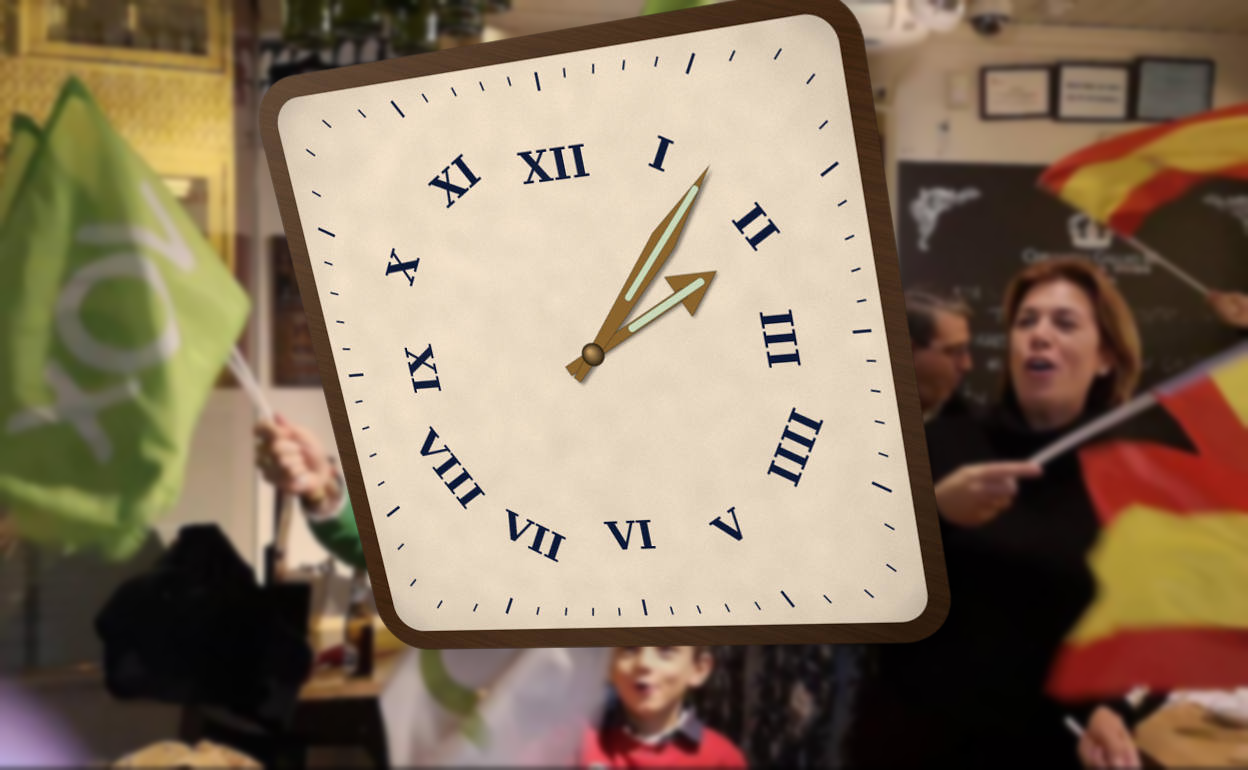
2:07
